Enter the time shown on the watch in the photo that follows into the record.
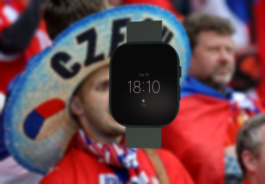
18:10
